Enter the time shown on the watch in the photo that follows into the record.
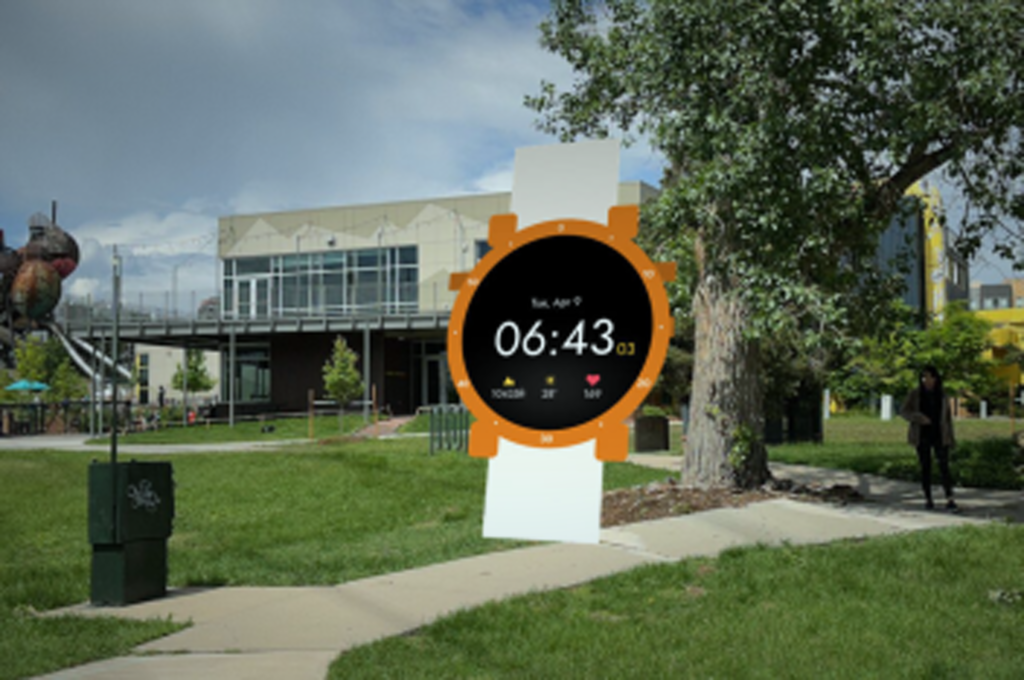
6:43
